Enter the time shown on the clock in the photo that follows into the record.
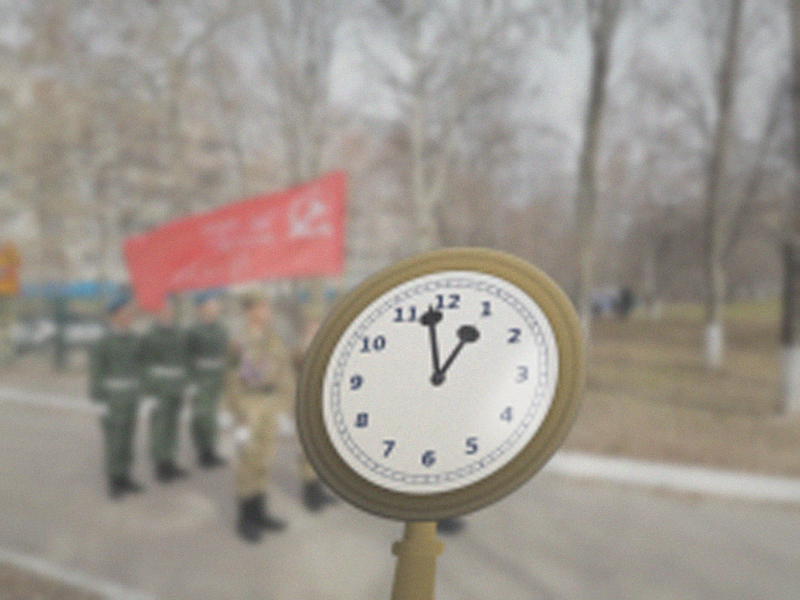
12:58
